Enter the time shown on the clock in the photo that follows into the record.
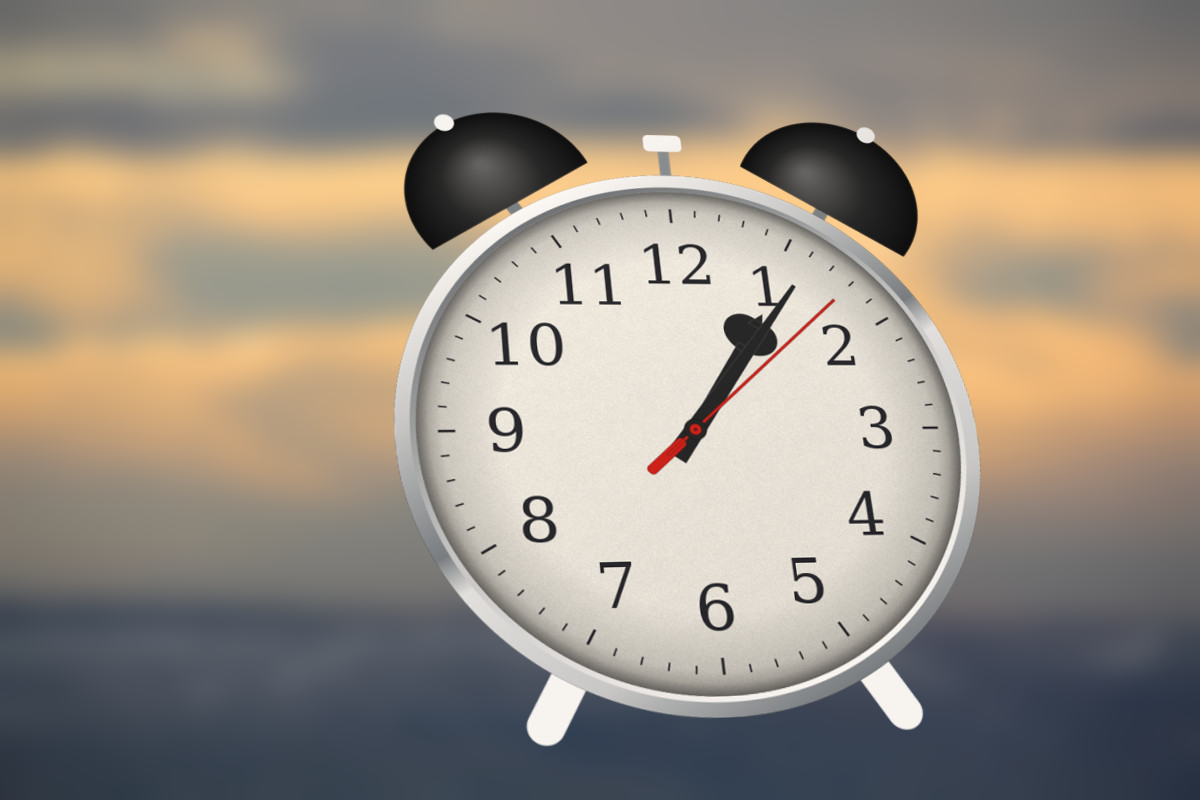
1:06:08
